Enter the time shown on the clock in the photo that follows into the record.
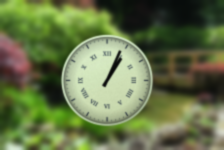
1:04
